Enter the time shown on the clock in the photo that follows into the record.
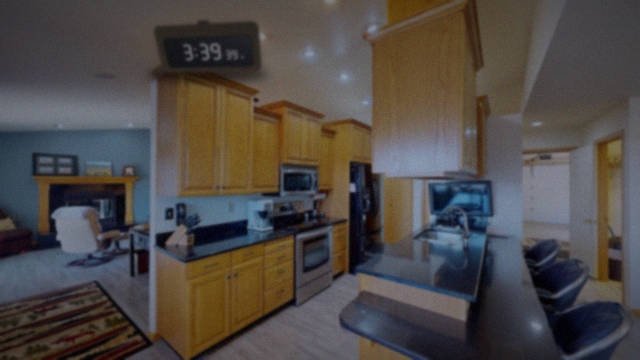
3:39
